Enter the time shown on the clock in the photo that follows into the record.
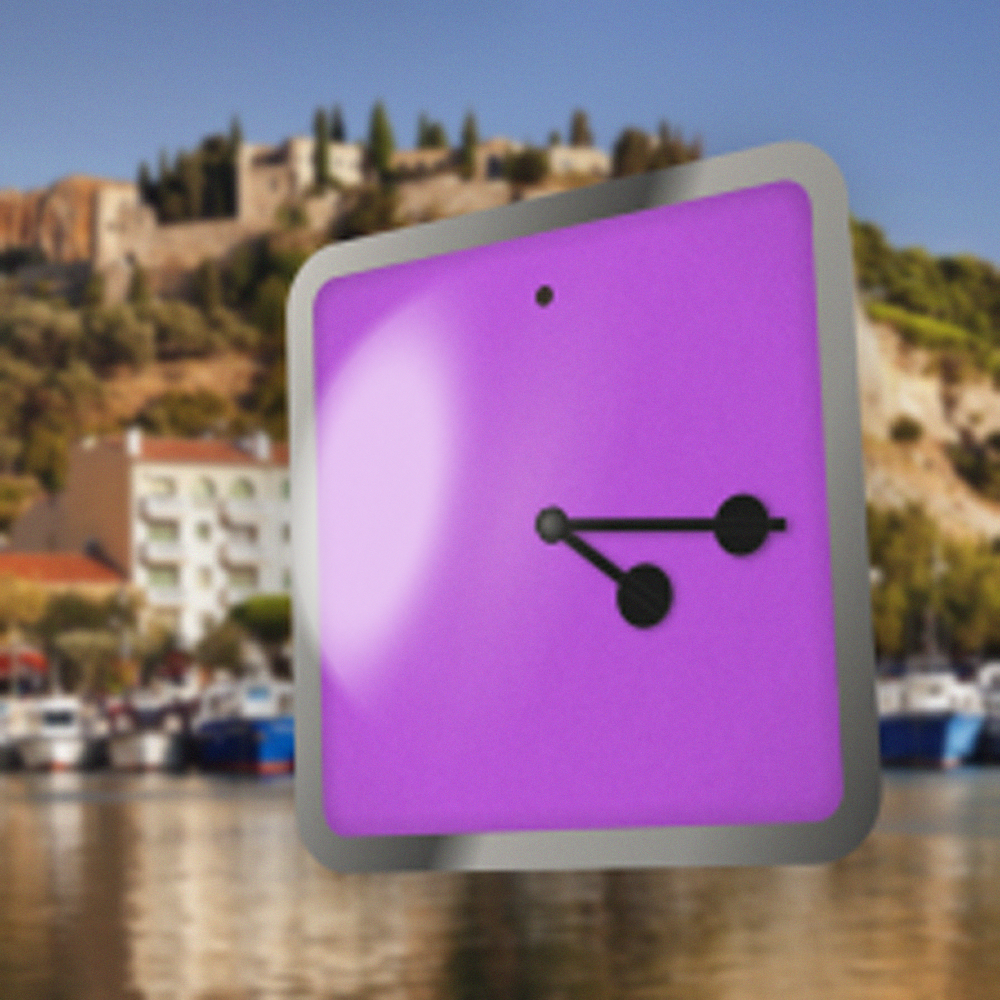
4:16
